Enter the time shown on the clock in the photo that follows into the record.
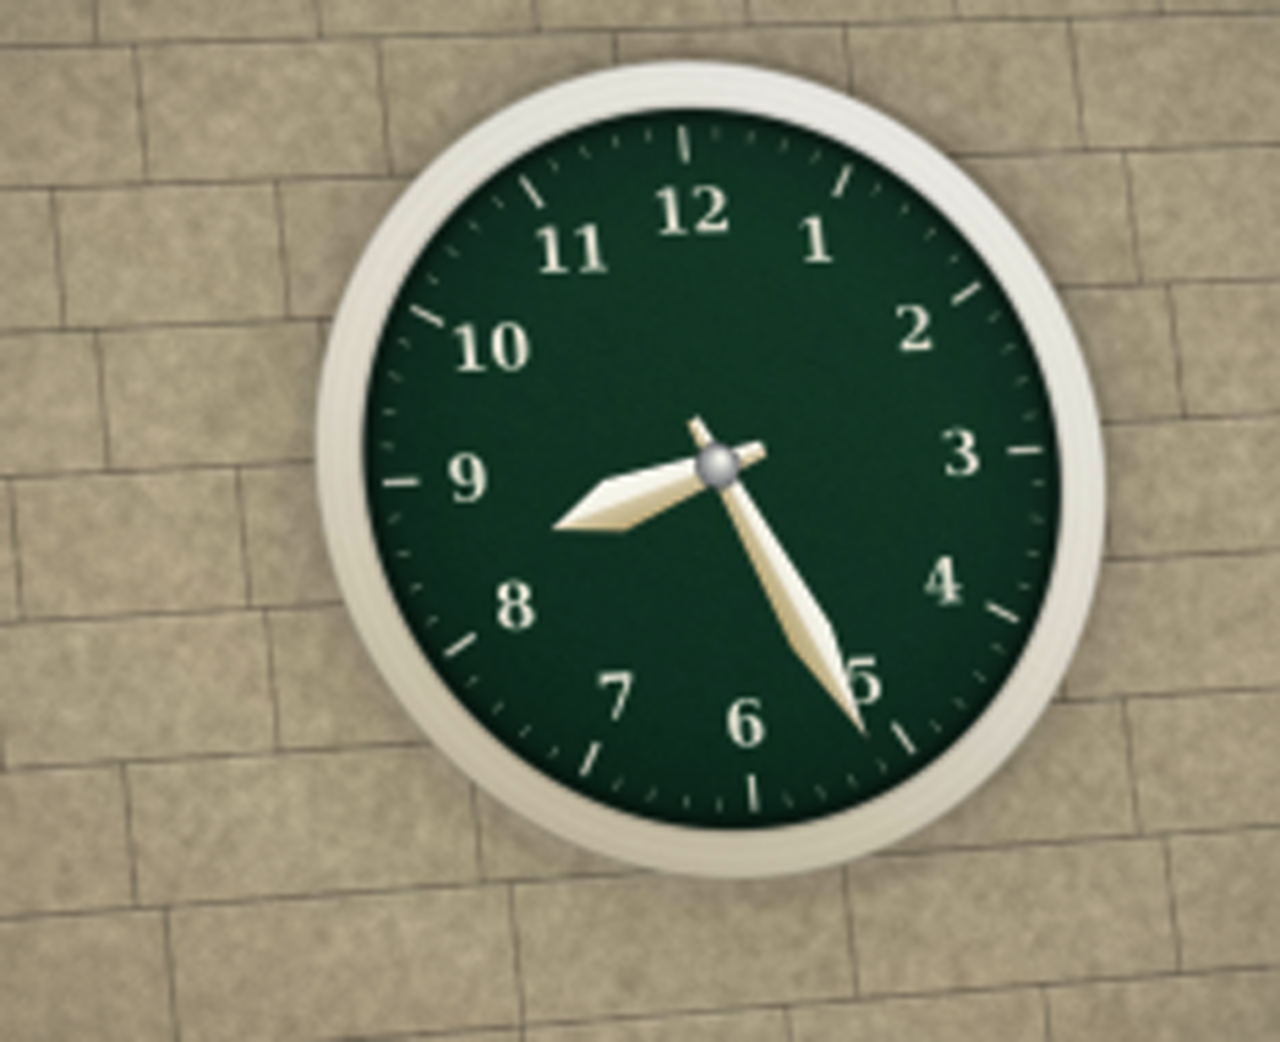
8:26
